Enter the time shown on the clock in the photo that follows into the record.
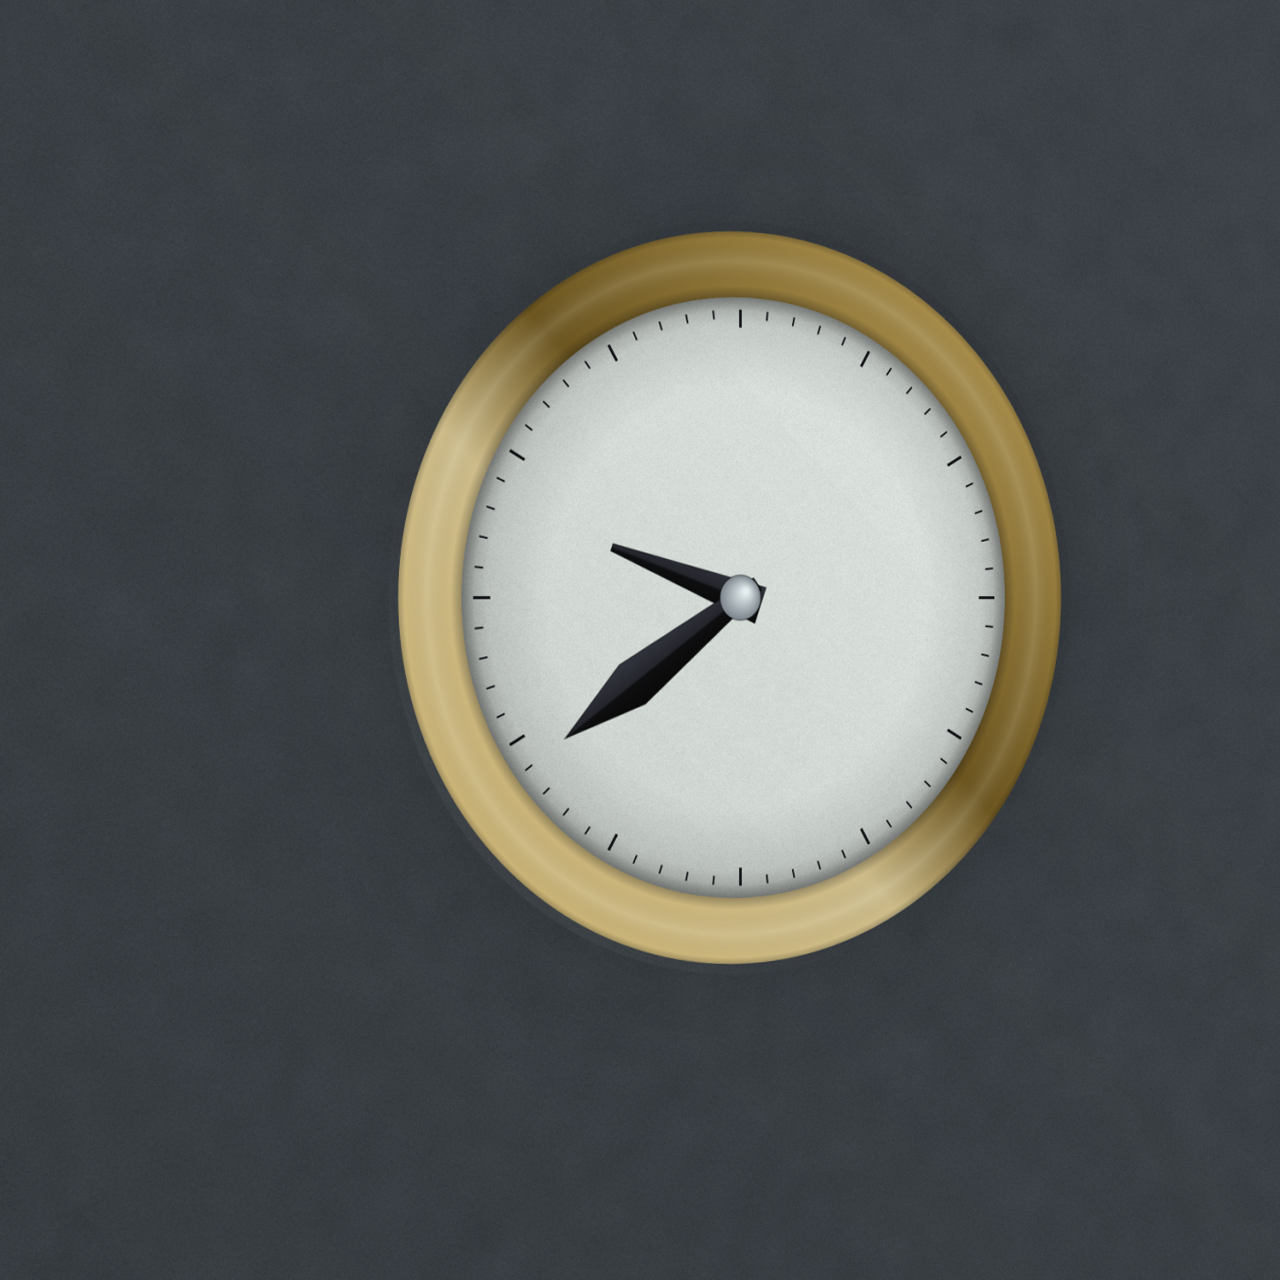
9:39
